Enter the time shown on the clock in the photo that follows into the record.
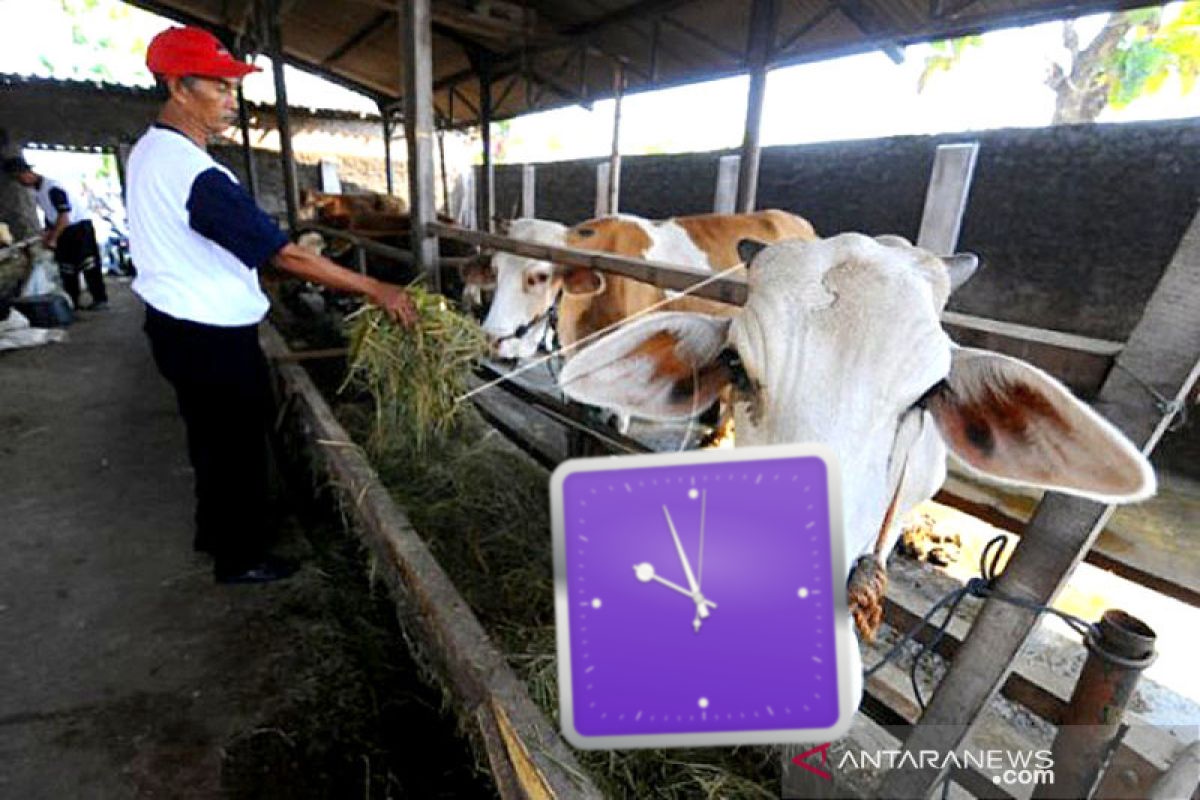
9:57:01
